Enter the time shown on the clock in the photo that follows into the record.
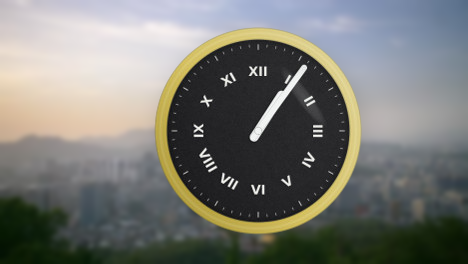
1:06
